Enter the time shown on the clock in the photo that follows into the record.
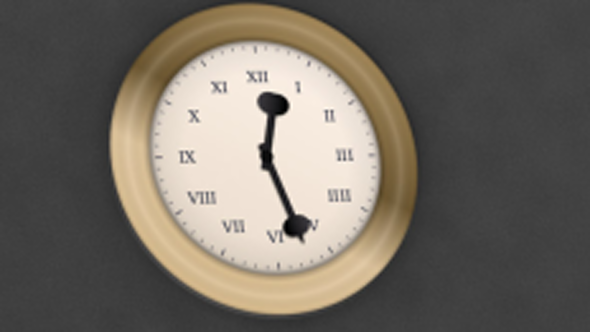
12:27
